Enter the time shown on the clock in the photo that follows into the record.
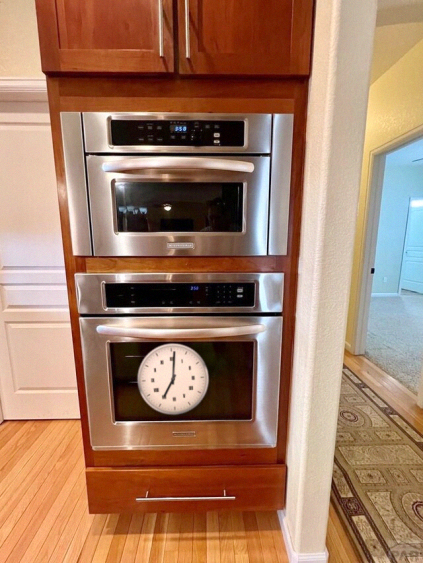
7:01
